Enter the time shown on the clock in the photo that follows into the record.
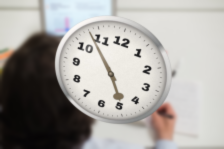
4:53
